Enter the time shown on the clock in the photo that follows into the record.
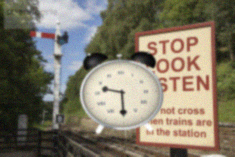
9:30
